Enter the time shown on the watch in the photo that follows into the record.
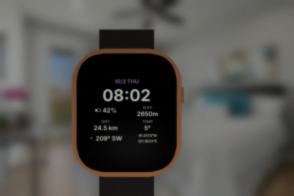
8:02
